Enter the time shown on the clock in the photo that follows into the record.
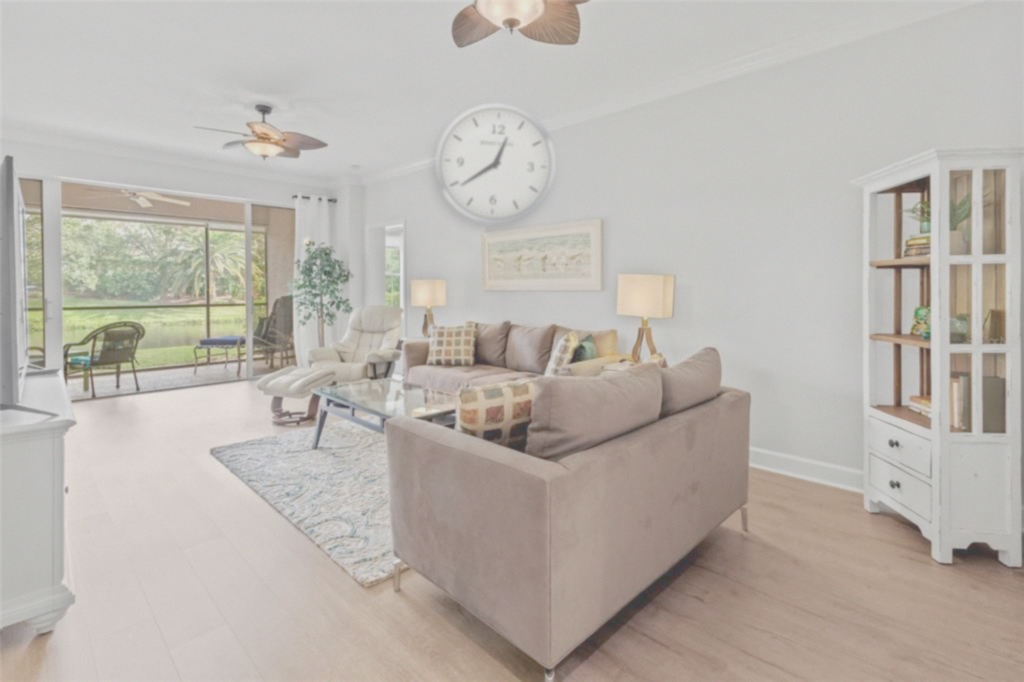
12:39
